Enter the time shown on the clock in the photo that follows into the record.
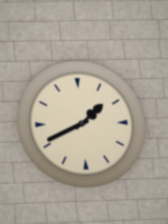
1:41
